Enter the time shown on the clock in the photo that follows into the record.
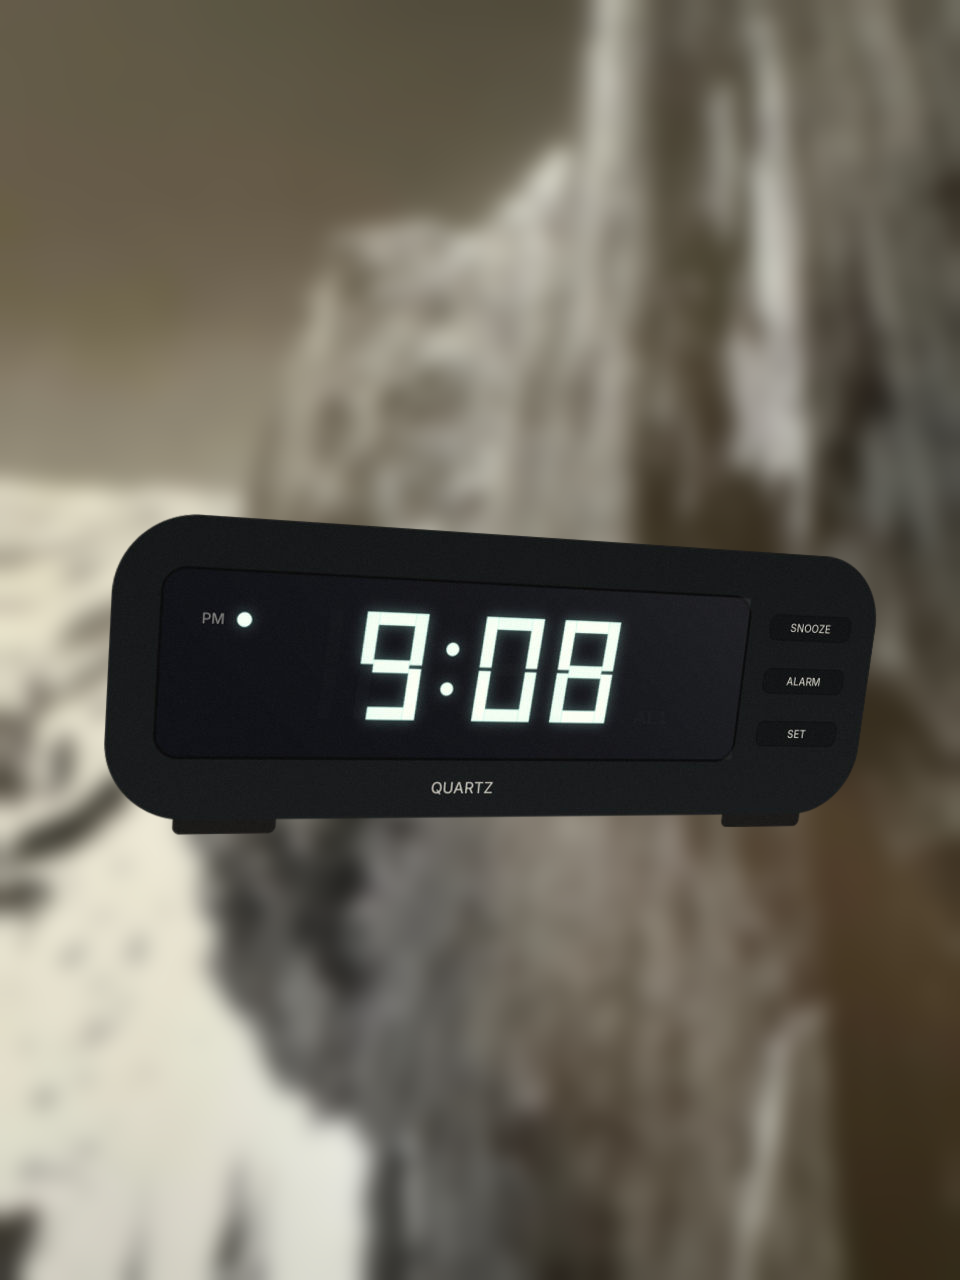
9:08
